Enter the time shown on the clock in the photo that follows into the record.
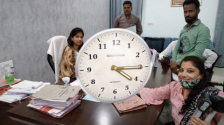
4:15
